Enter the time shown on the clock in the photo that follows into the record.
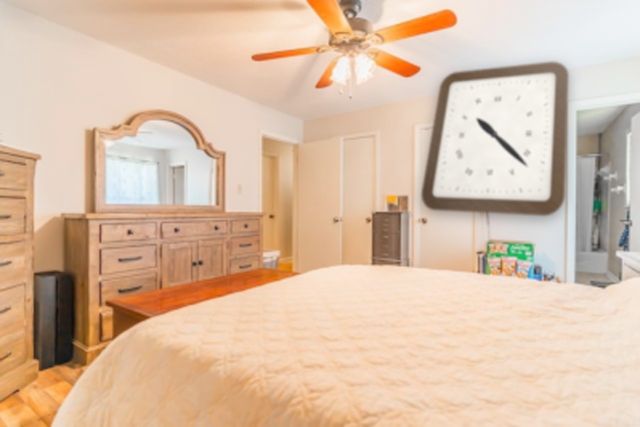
10:22
